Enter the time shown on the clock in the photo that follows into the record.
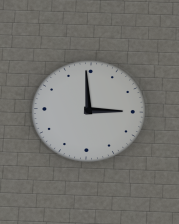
2:59
